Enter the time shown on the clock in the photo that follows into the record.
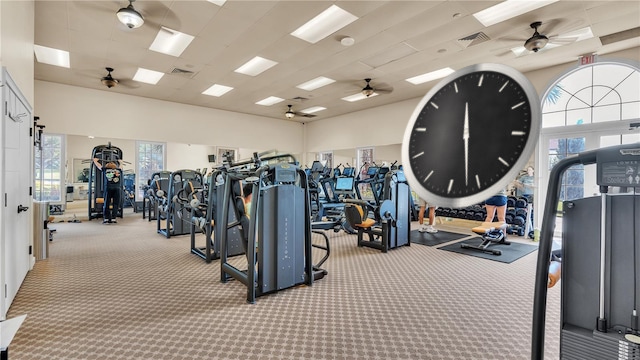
11:27
